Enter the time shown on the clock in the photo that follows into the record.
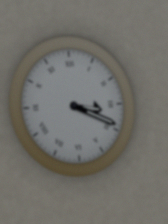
3:19
